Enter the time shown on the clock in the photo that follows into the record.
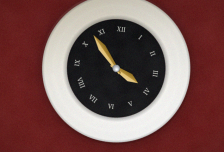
3:53
